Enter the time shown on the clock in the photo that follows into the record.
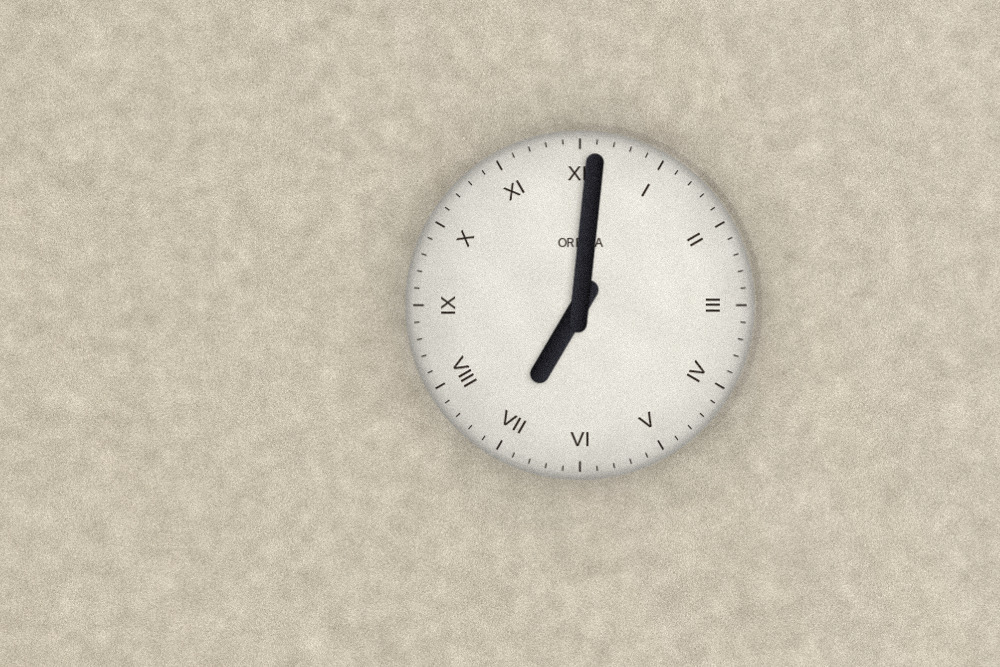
7:01
